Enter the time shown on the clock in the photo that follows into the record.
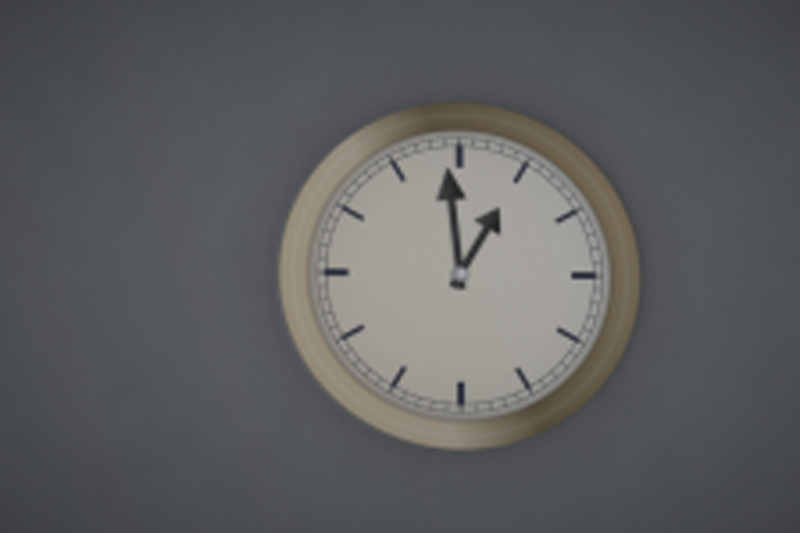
12:59
